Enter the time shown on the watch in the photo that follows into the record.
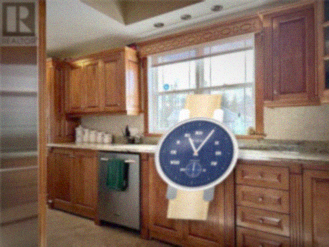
11:05
